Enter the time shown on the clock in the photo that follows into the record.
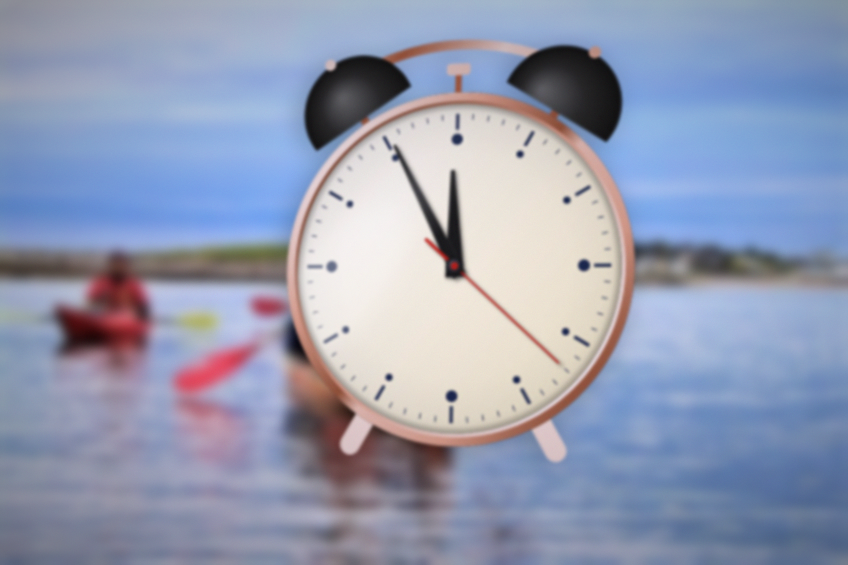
11:55:22
